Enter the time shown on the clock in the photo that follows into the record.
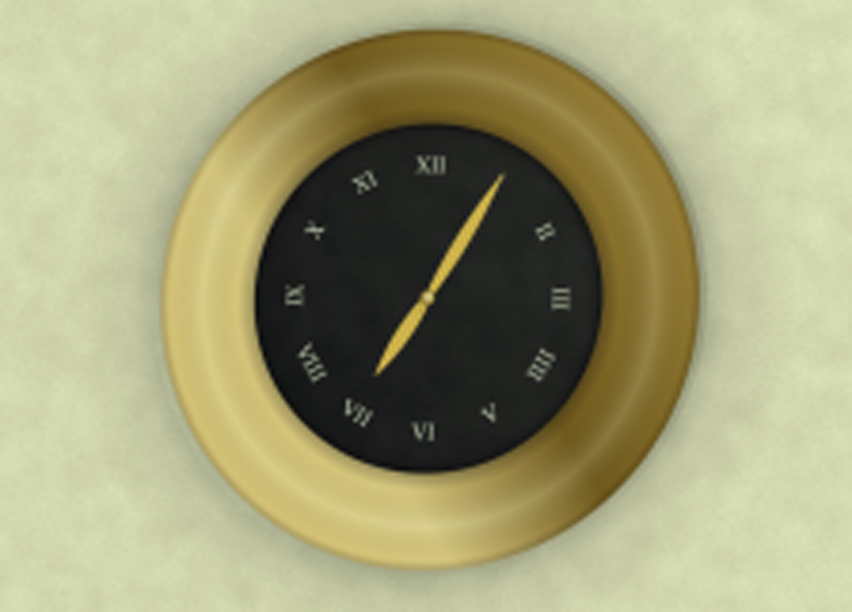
7:05
